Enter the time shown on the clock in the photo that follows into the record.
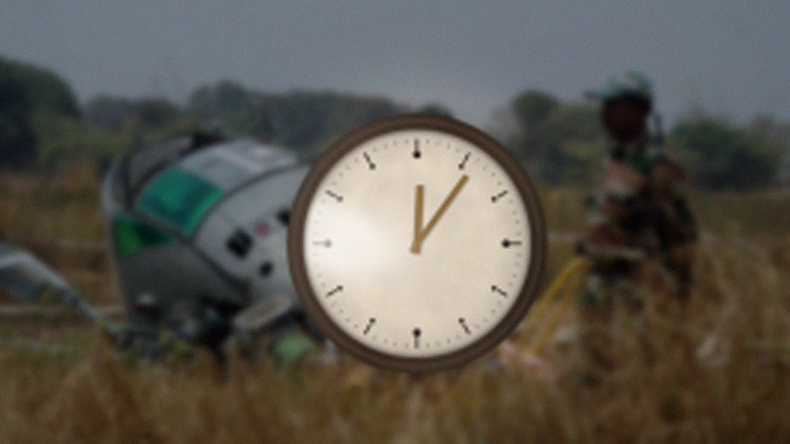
12:06
